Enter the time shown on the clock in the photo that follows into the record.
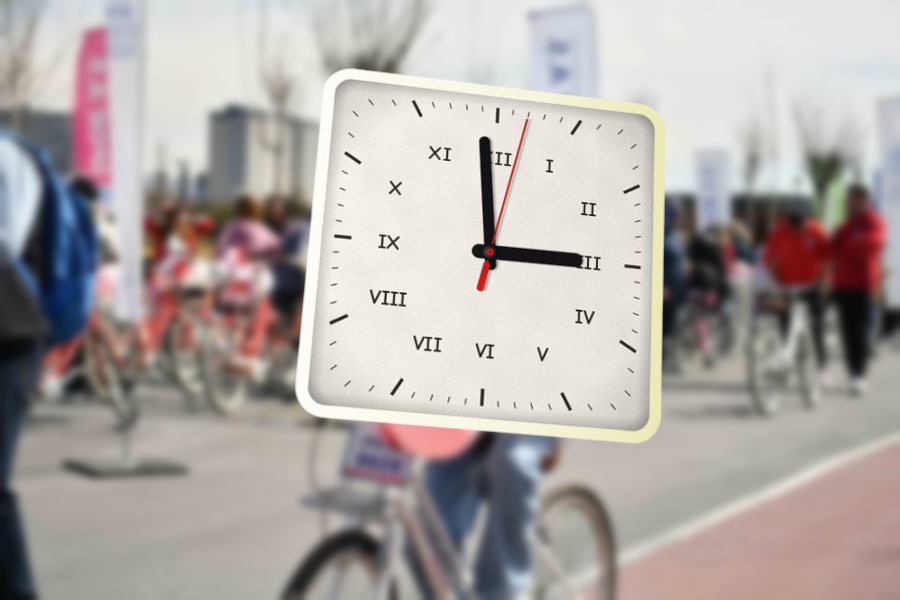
2:59:02
